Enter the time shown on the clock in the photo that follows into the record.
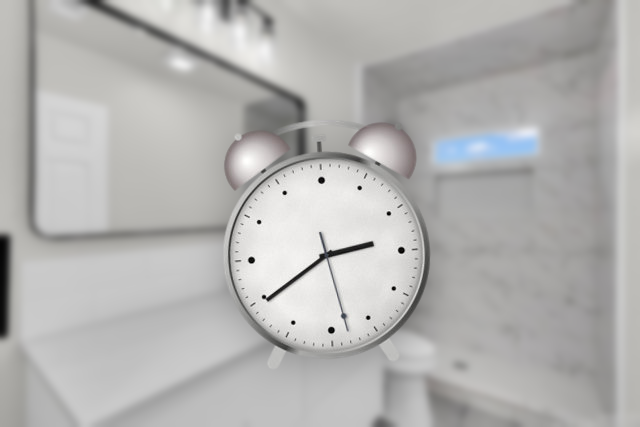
2:39:28
